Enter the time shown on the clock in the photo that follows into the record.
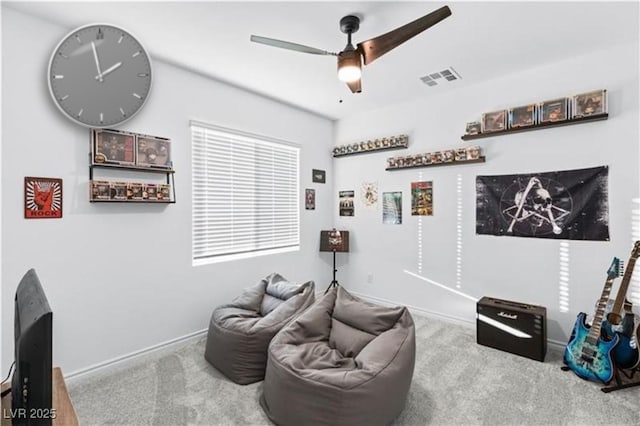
1:58
